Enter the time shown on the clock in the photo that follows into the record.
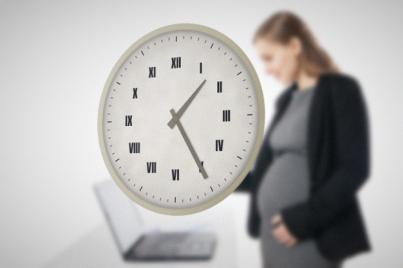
1:25
